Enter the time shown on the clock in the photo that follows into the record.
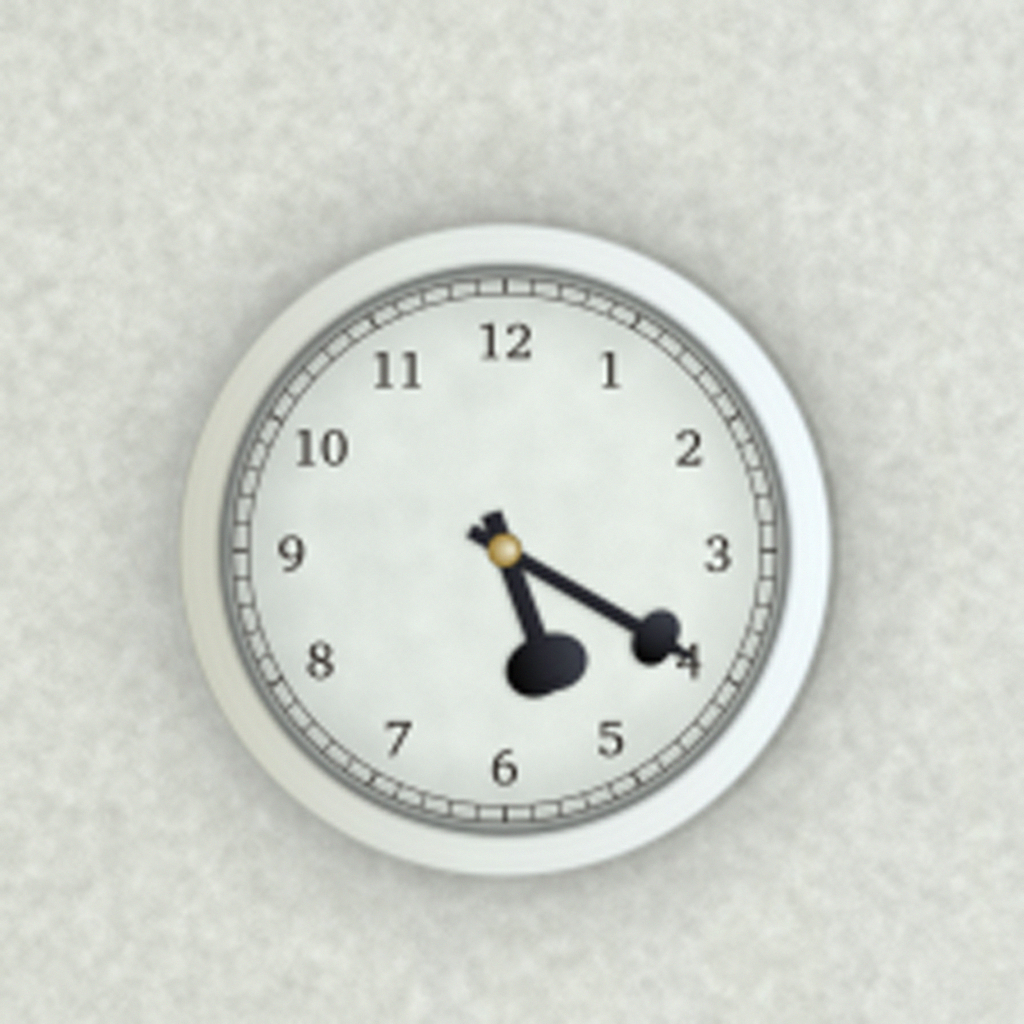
5:20
